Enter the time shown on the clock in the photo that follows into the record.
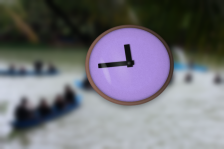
11:44
